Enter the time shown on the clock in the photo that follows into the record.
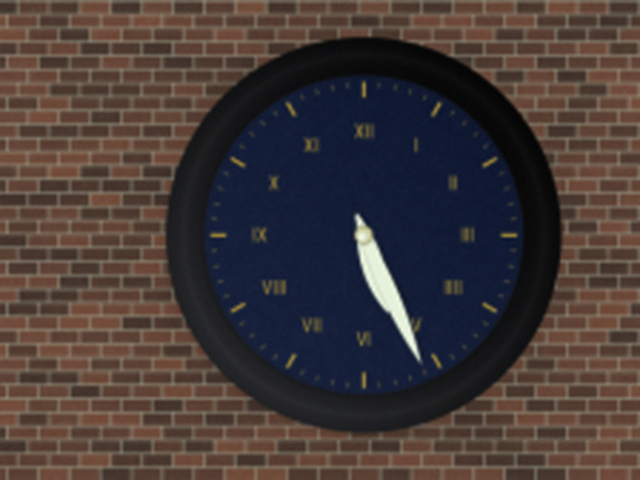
5:26
